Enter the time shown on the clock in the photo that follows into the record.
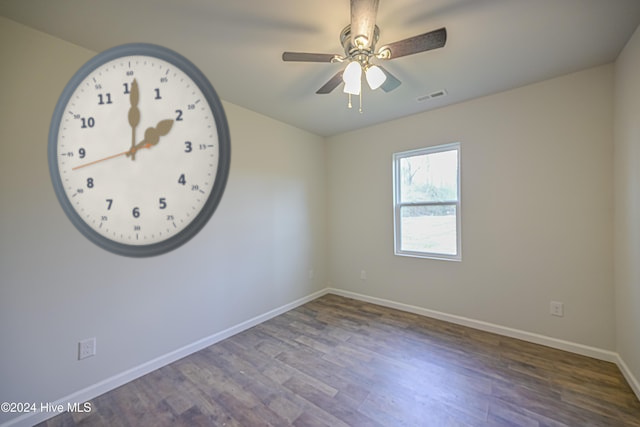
2:00:43
